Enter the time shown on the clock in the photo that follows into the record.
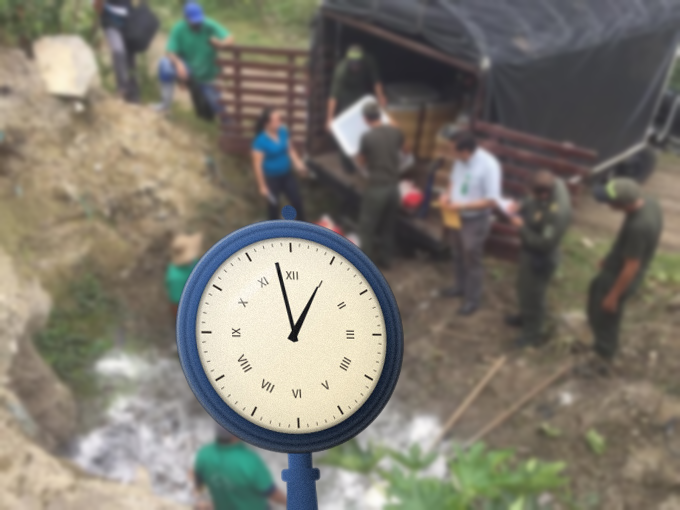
12:58
